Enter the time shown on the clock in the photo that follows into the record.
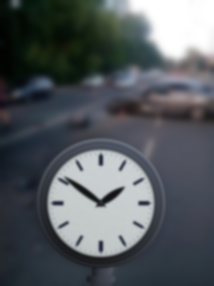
1:51
